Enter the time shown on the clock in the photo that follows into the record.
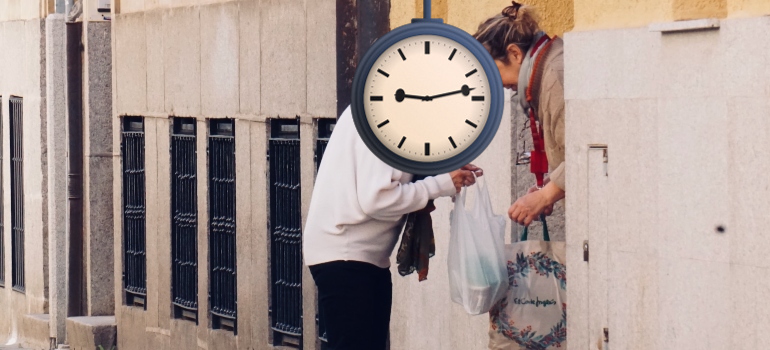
9:13
